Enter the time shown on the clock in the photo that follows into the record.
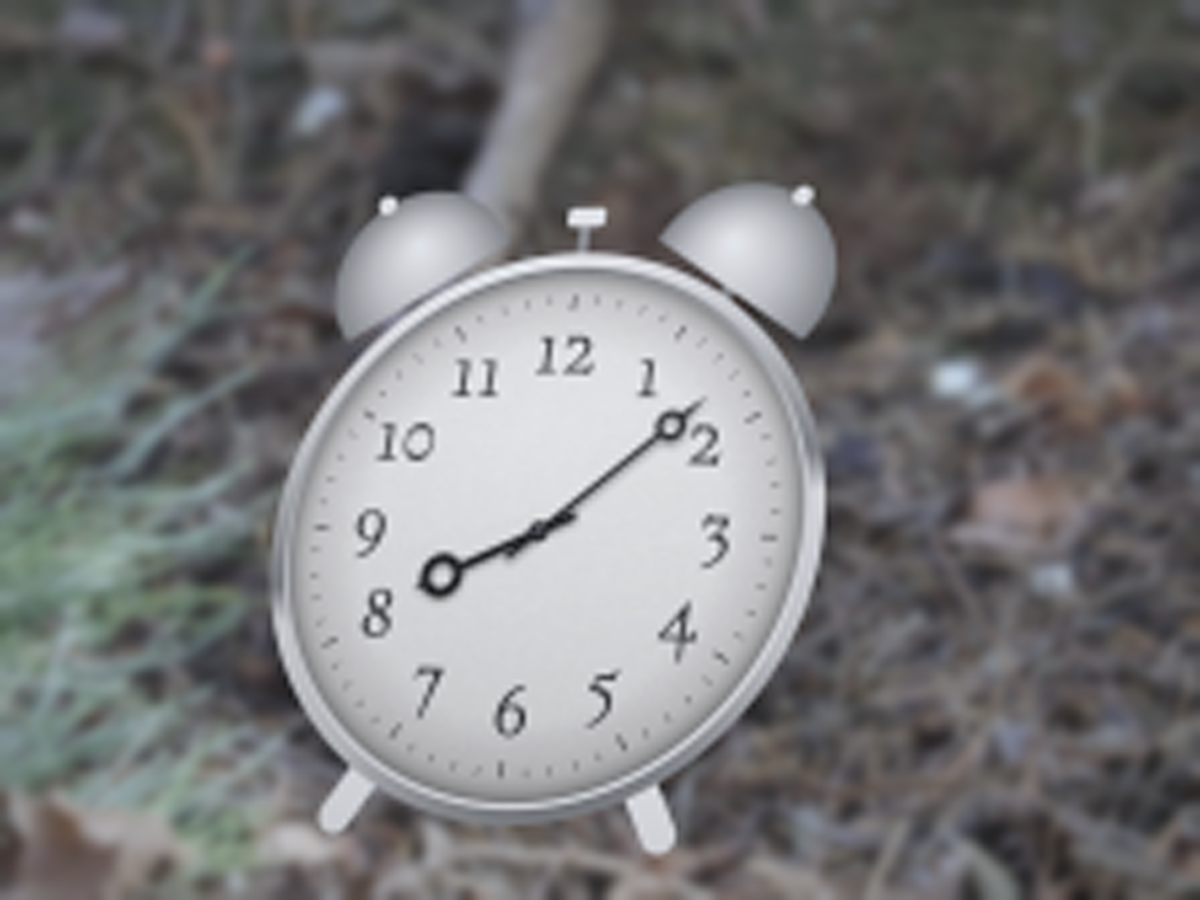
8:08
